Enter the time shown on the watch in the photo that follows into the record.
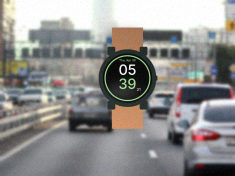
5:39
